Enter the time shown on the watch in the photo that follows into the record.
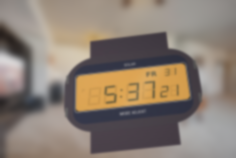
5:37:21
